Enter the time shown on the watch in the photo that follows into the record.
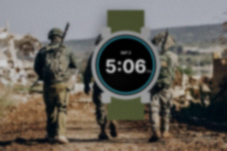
5:06
